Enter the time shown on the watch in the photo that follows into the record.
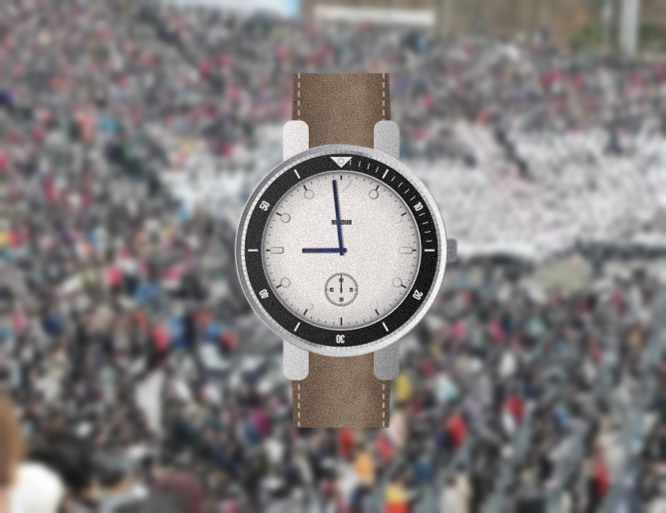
8:59
